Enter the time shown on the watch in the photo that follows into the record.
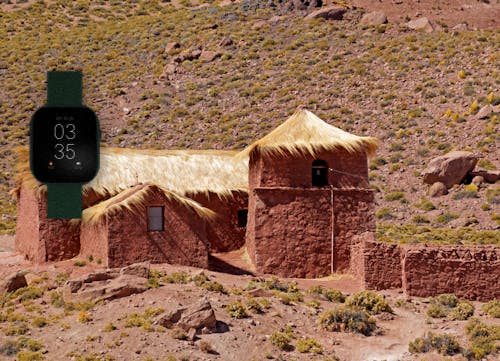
3:35
